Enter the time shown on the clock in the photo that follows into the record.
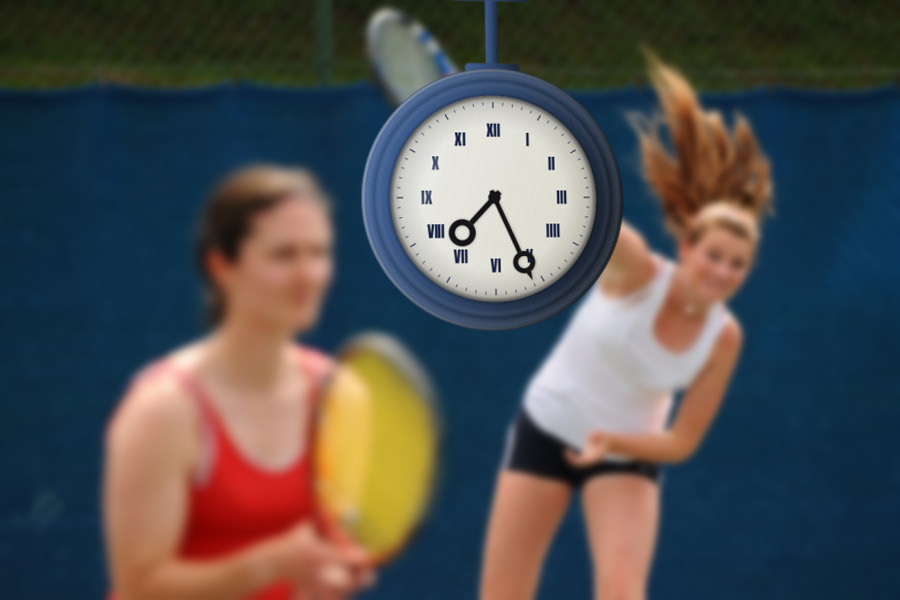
7:26
